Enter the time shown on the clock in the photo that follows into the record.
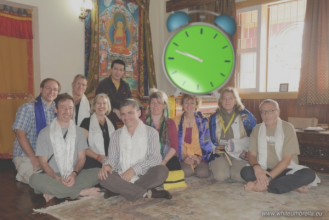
9:48
